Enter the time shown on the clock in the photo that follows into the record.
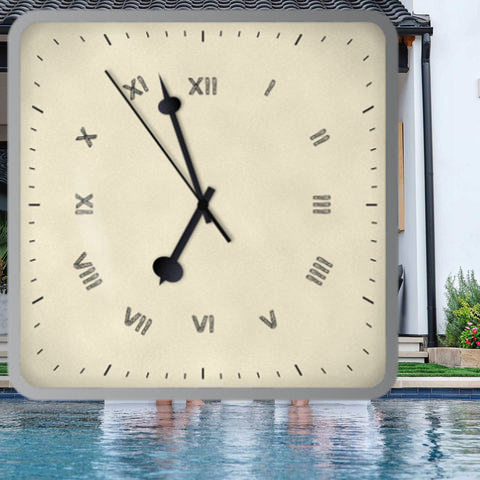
6:56:54
